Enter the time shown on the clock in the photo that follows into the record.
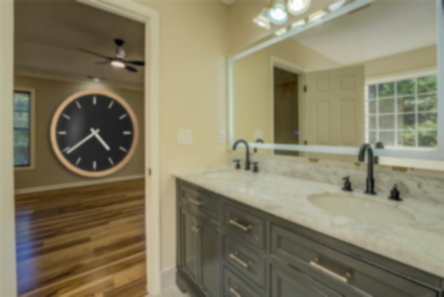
4:39
